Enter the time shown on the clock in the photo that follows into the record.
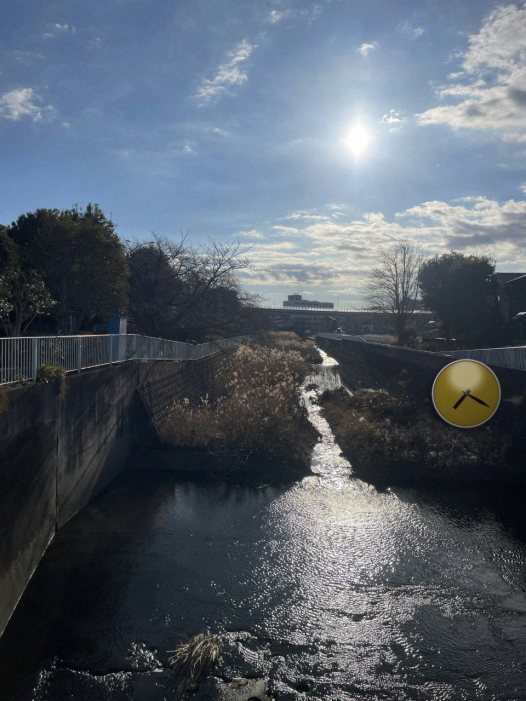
7:20
